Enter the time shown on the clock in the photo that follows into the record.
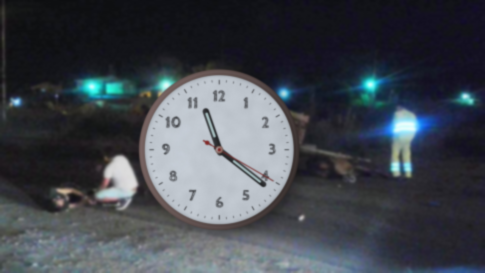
11:21:20
